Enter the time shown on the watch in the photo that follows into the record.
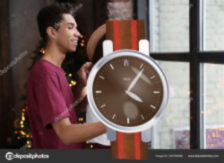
4:06
